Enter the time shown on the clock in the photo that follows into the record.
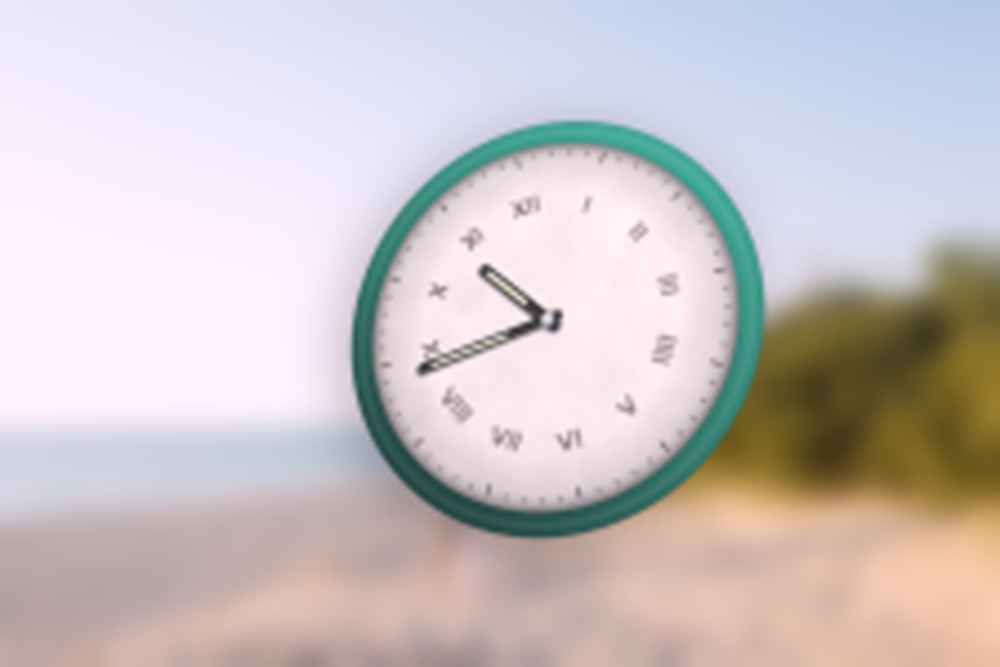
10:44
